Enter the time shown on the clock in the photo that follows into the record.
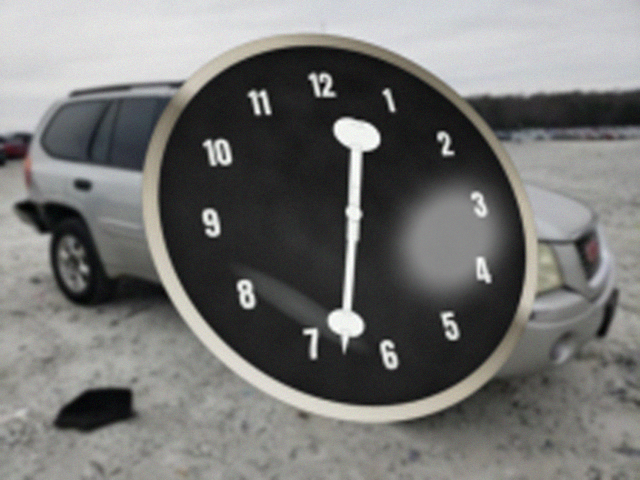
12:33
